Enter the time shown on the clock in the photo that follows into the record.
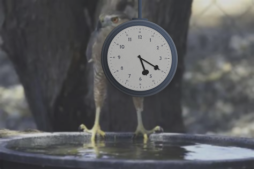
5:20
